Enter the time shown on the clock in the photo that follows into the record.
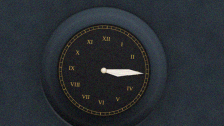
3:15
